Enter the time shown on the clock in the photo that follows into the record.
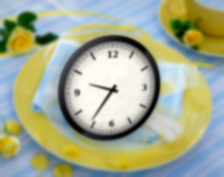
9:36
